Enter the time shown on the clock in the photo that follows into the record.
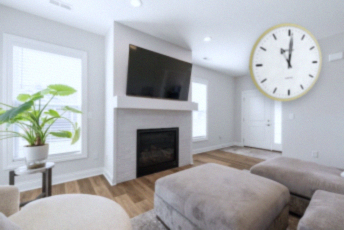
11:01
